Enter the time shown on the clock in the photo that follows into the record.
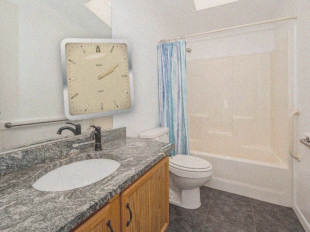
2:10
